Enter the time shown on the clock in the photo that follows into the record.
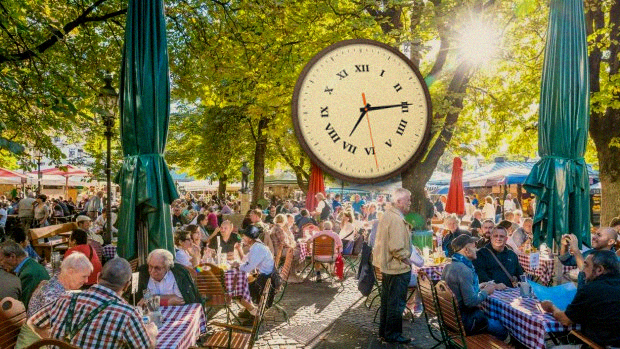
7:14:29
